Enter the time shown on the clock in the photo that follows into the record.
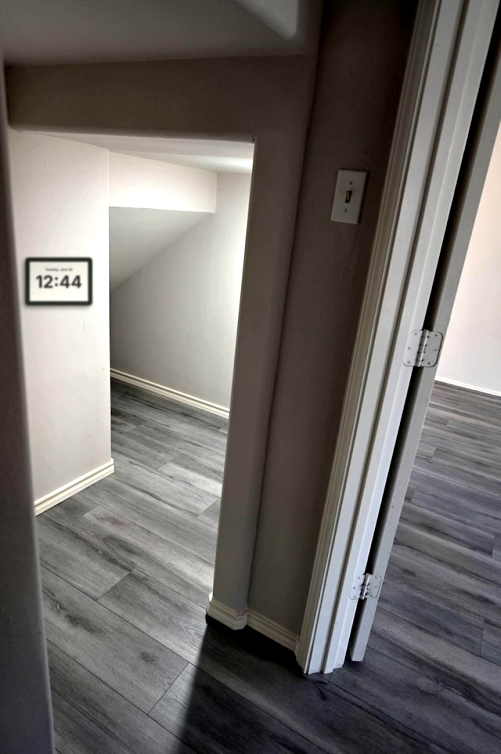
12:44
